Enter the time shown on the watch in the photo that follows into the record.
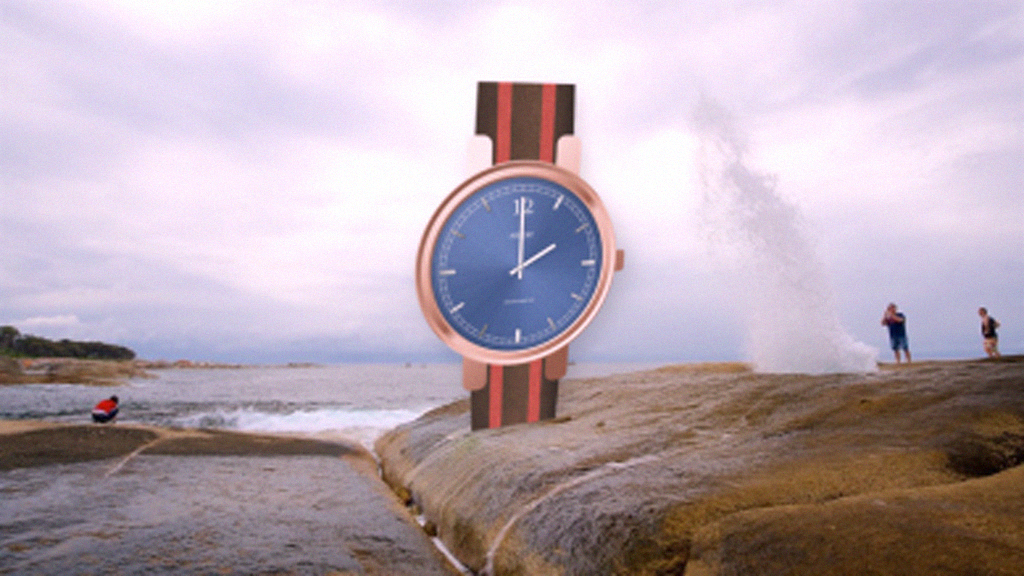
2:00
